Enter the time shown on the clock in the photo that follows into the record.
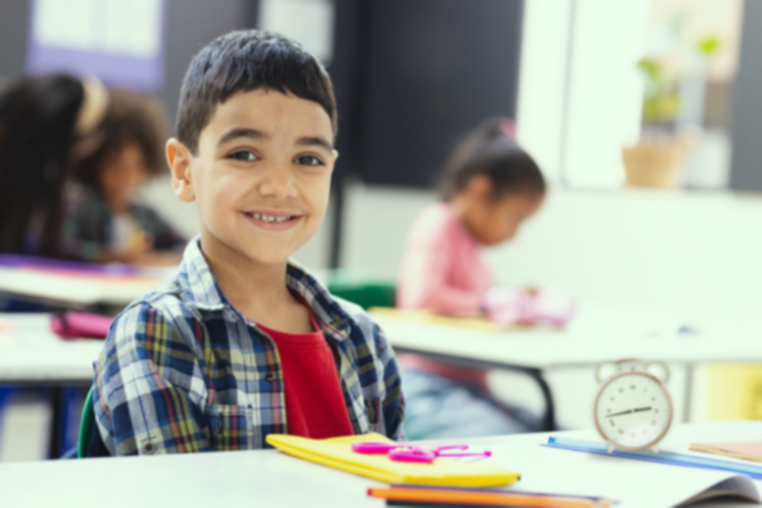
2:43
